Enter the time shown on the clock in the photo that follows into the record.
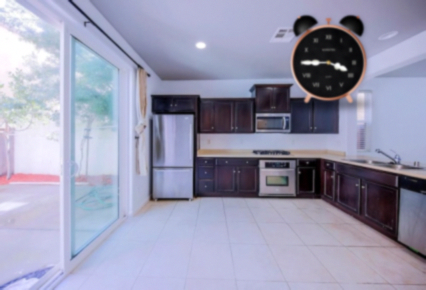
3:45
